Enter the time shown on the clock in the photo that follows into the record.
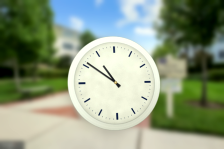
10:51
